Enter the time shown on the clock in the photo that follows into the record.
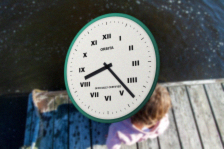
8:23
